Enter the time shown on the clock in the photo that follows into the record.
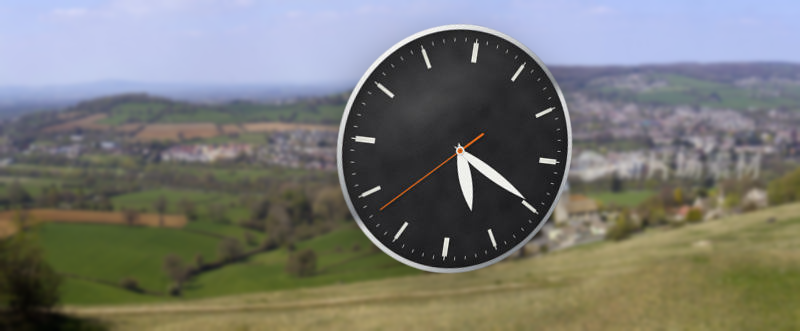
5:19:38
